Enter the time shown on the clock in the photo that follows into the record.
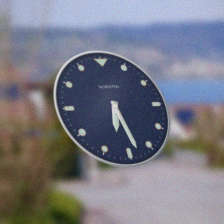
6:28
